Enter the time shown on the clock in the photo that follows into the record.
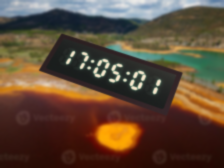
17:05:01
